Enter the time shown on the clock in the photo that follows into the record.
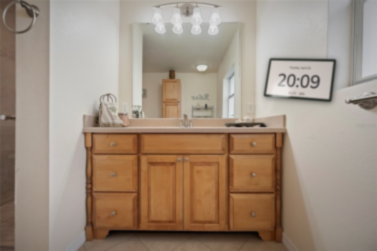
20:09
